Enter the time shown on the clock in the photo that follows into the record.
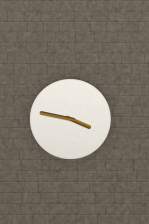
3:47
